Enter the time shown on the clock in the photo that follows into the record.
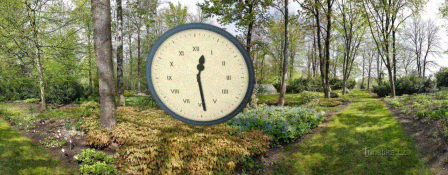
12:29
